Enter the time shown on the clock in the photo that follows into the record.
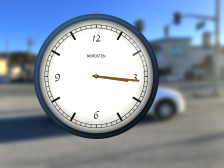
3:16
